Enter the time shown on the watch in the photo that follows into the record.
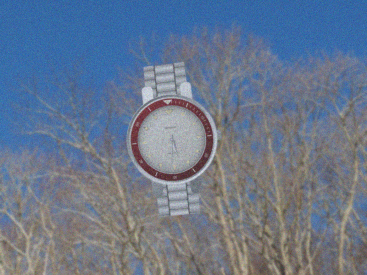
5:31
